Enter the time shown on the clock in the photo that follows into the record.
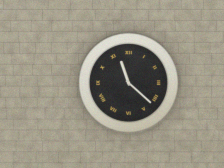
11:22
